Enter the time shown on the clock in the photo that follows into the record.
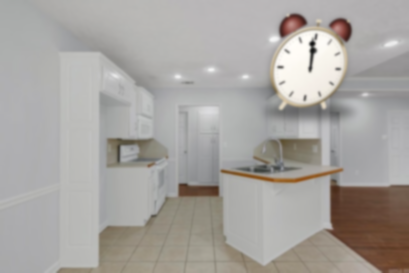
11:59
